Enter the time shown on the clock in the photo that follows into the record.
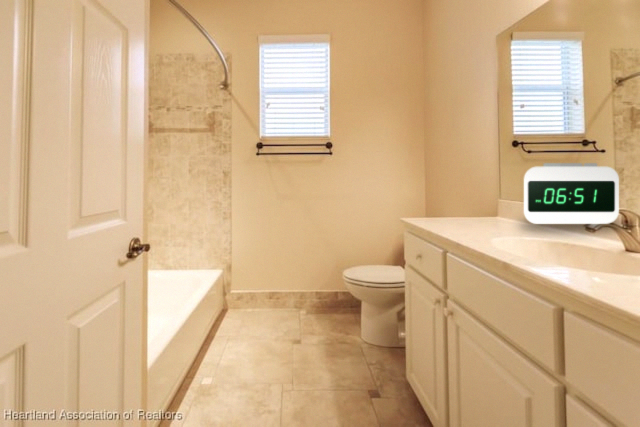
6:51
